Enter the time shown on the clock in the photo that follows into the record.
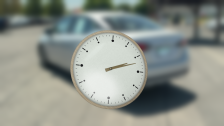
2:12
